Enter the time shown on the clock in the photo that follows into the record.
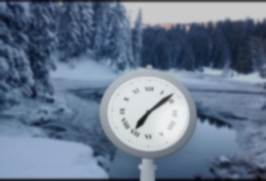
7:08
